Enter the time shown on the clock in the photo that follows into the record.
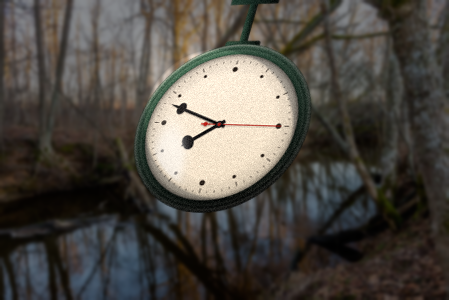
7:48:15
